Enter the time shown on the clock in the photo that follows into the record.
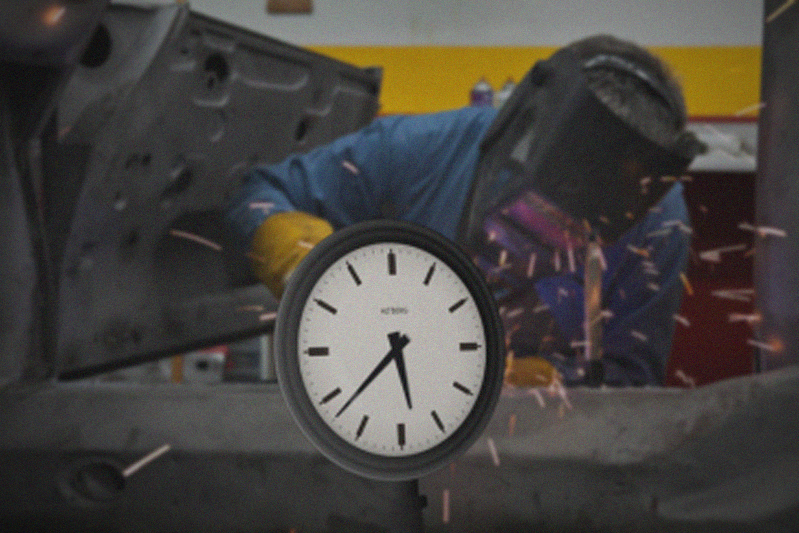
5:38
